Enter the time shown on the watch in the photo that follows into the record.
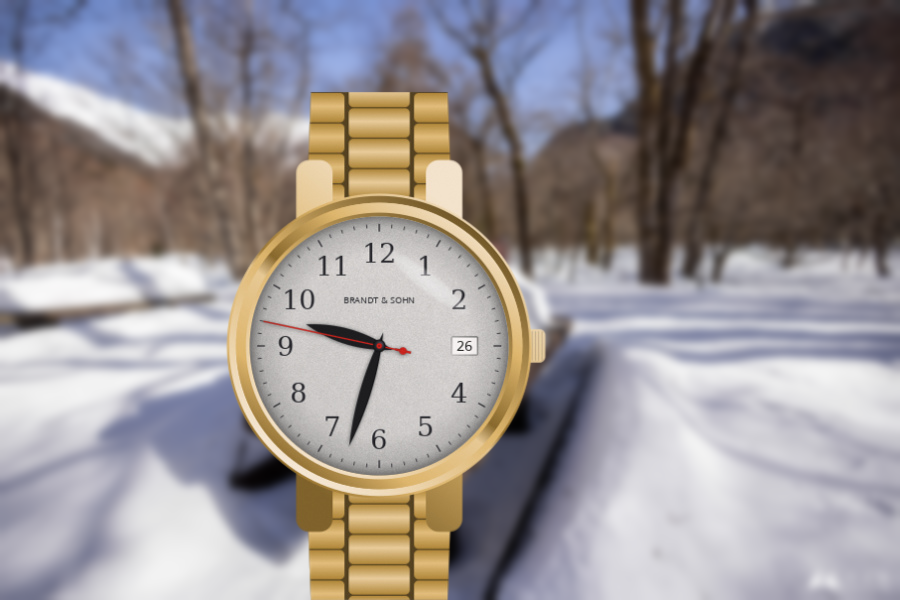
9:32:47
